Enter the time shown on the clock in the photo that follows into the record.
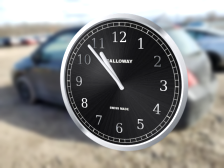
10:53
